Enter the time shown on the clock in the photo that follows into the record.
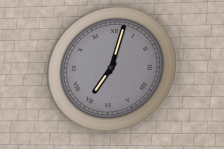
7:02
